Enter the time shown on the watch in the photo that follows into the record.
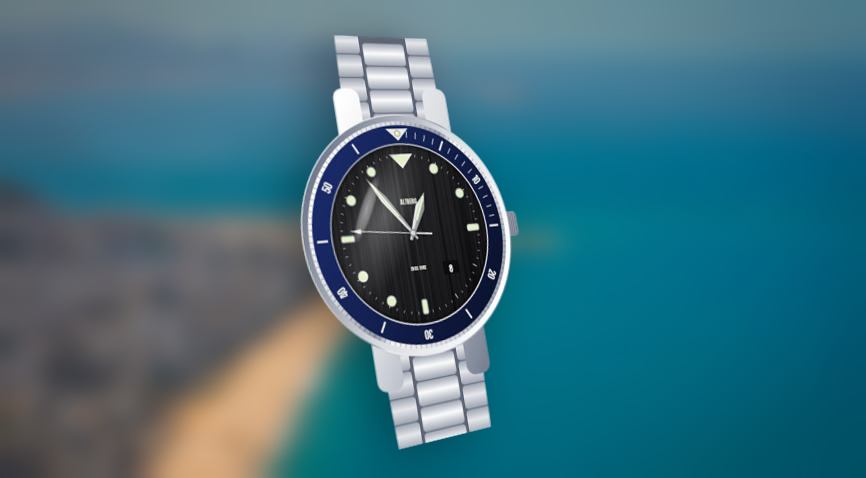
12:53:46
